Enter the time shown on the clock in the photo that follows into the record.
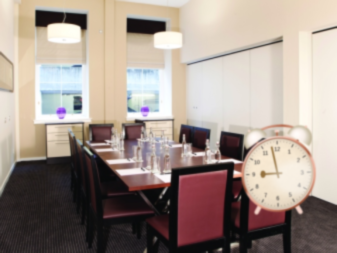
8:58
